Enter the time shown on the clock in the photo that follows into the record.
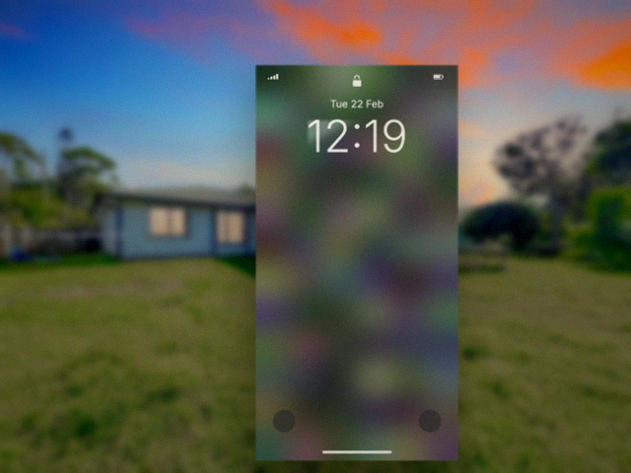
12:19
